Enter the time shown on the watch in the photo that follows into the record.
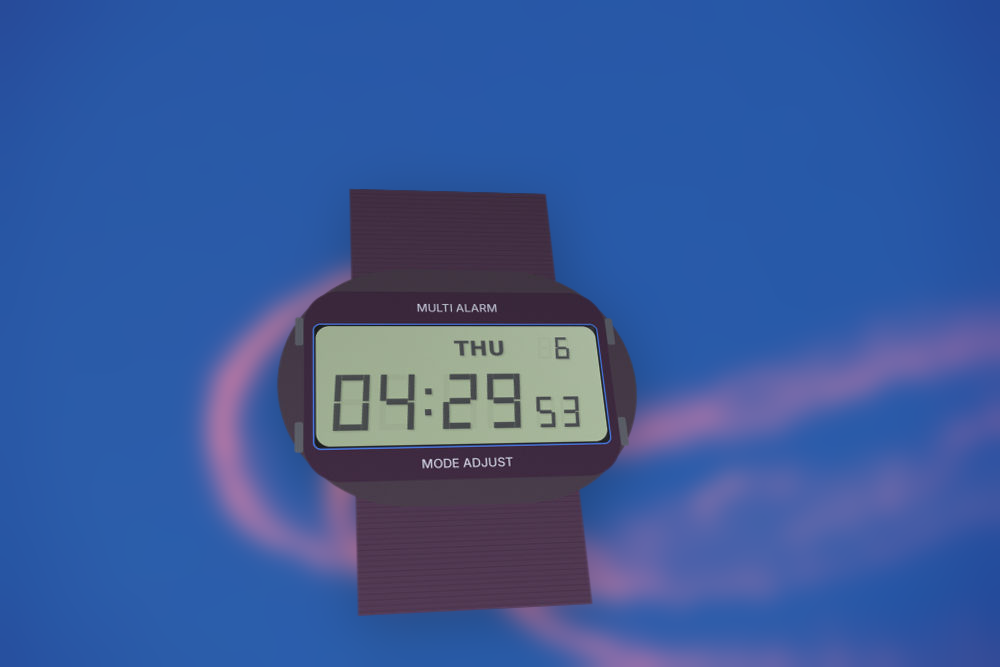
4:29:53
